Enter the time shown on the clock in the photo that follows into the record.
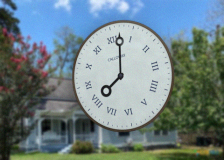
8:02
